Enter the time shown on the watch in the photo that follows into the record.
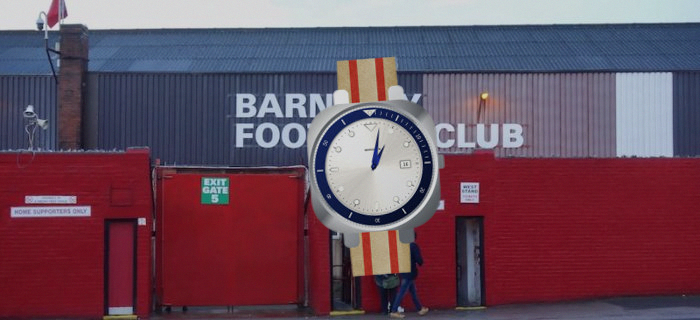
1:02
